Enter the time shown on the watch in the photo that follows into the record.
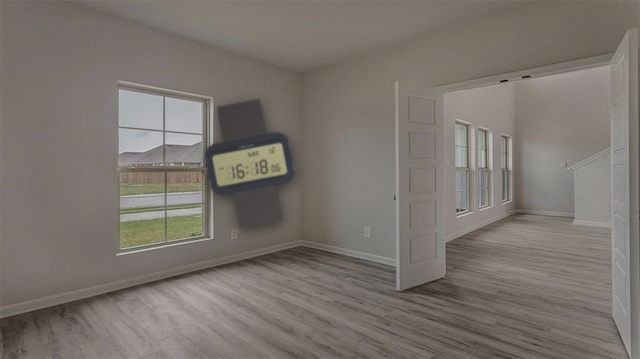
16:18
